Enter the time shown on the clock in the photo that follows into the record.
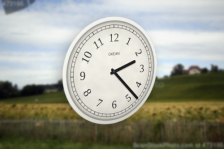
2:23
